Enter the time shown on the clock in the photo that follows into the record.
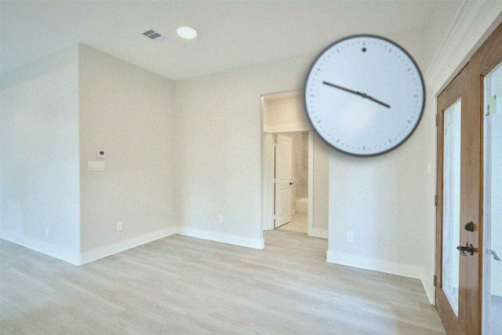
3:48
